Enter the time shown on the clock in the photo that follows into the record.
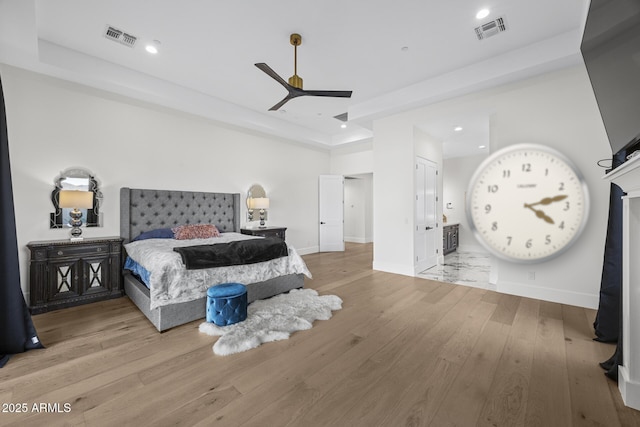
4:13
